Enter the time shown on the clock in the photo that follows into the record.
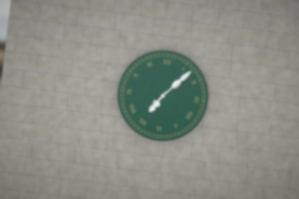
7:07
